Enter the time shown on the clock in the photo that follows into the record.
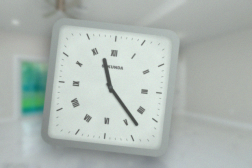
11:23
